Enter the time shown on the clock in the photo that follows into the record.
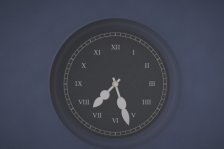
7:27
